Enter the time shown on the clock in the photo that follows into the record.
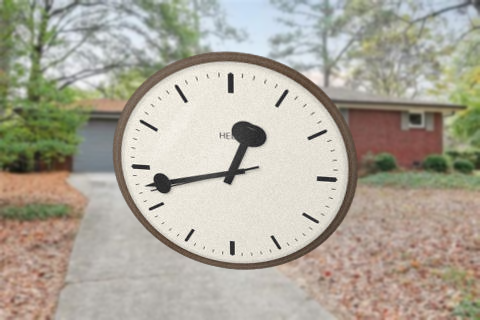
12:42:42
